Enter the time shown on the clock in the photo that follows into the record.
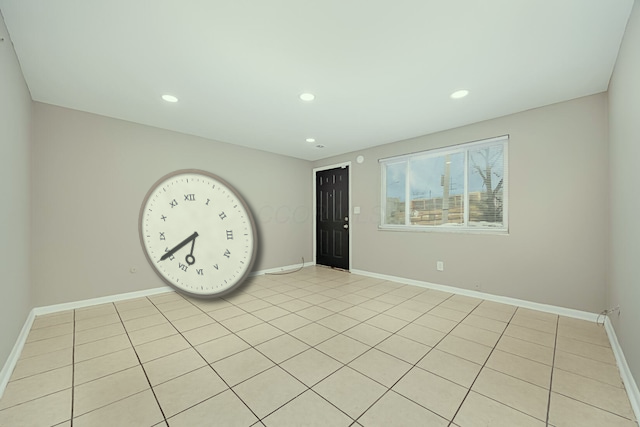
6:40
